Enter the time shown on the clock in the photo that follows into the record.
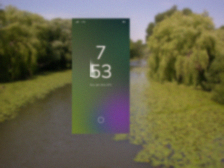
7:53
